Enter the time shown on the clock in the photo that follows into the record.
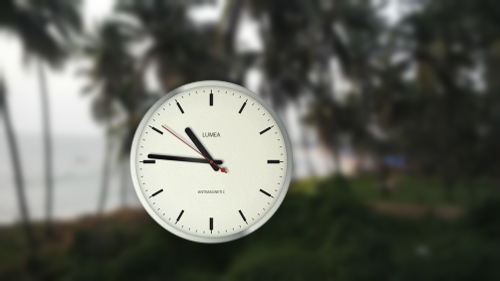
10:45:51
